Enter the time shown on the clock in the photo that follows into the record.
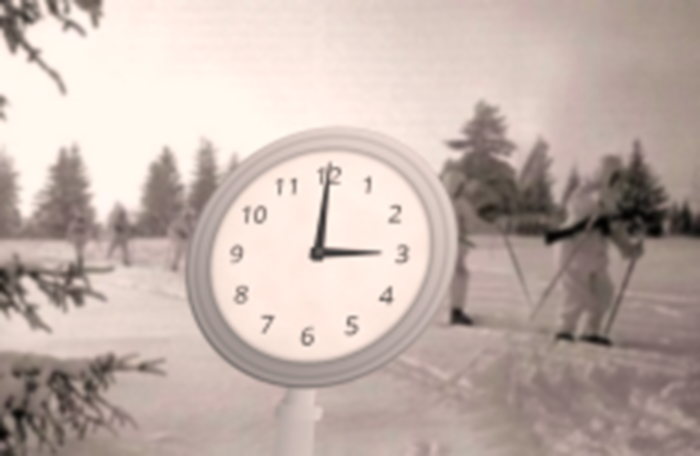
3:00
